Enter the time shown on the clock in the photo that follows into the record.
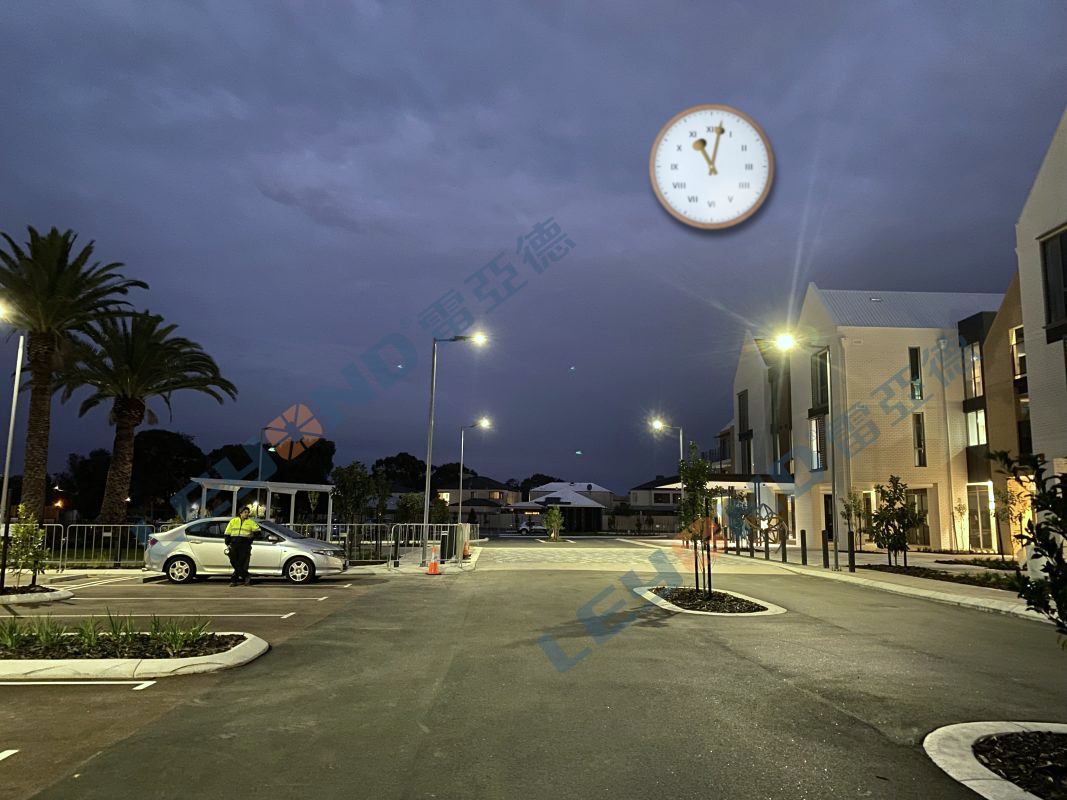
11:02
